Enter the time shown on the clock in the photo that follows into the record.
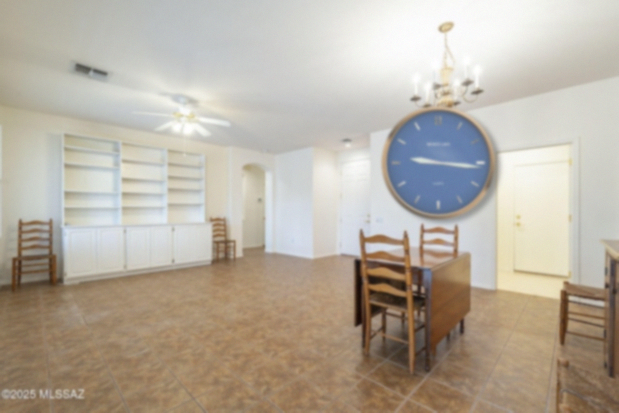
9:16
